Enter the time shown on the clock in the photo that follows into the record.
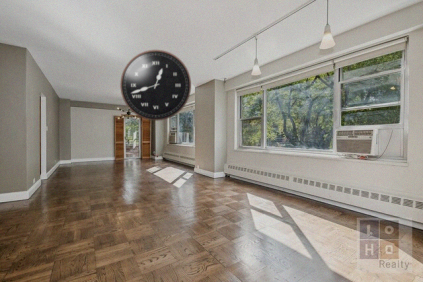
12:42
